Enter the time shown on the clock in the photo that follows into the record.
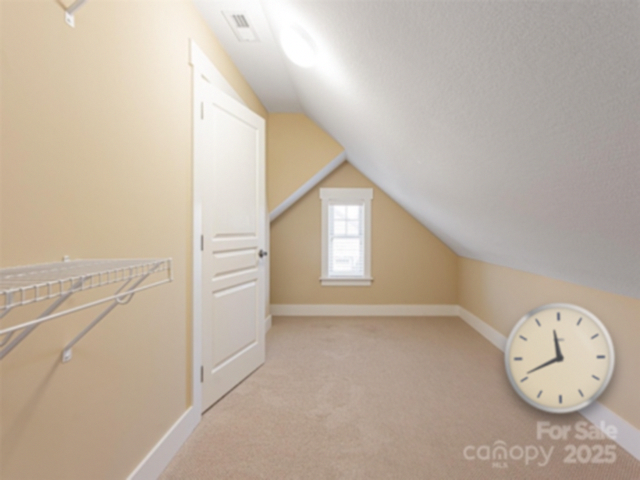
11:41
